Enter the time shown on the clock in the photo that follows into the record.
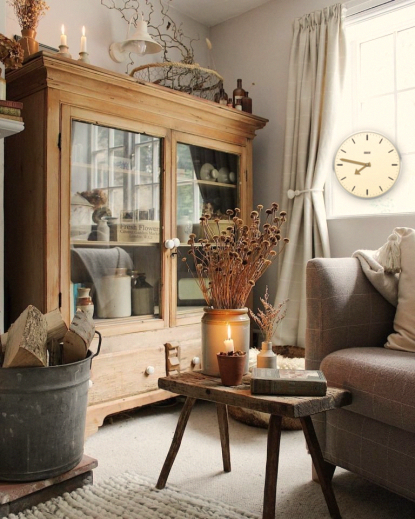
7:47
